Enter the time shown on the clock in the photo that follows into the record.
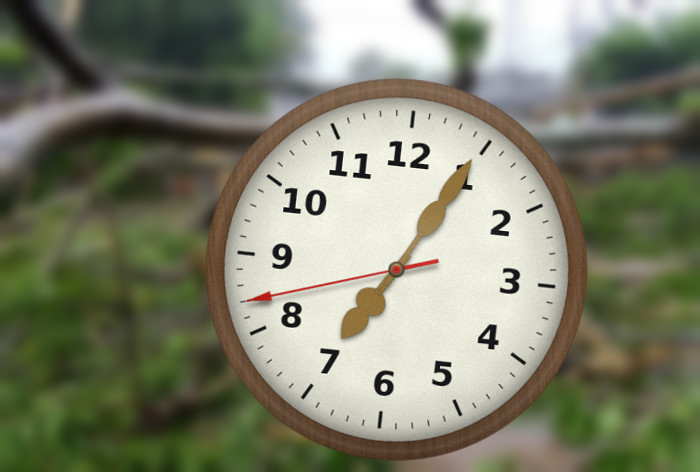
7:04:42
